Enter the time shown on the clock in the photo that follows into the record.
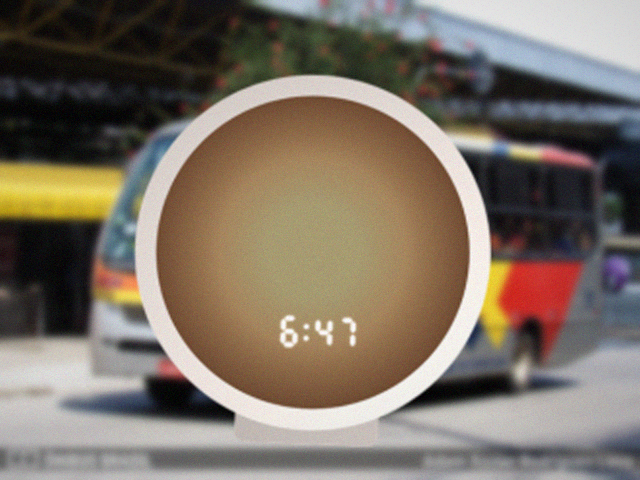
6:47
